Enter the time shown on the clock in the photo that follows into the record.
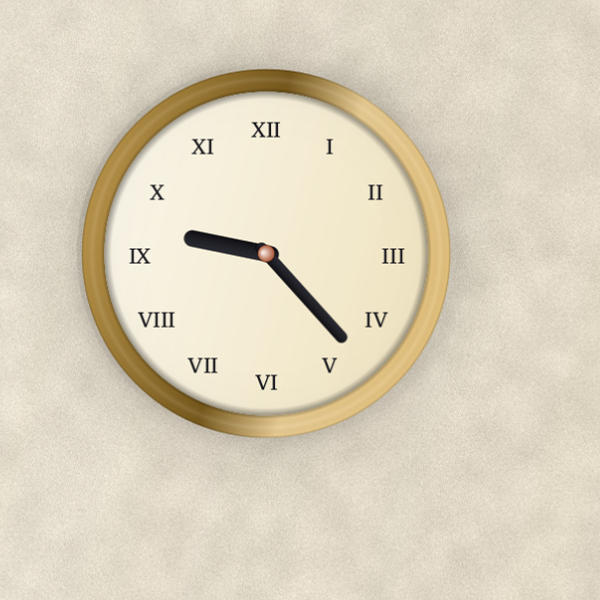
9:23
